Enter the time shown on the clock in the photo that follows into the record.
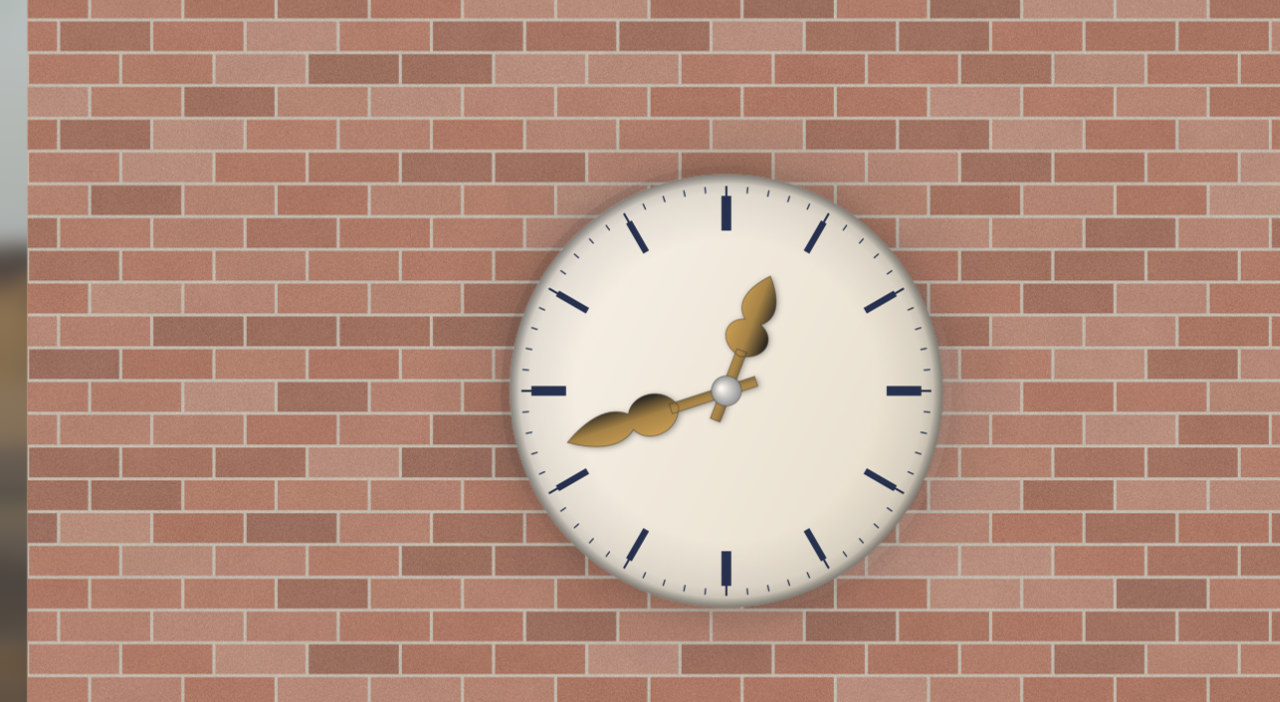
12:42
